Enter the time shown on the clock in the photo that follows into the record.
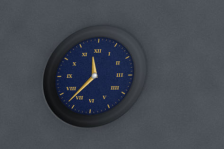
11:37
